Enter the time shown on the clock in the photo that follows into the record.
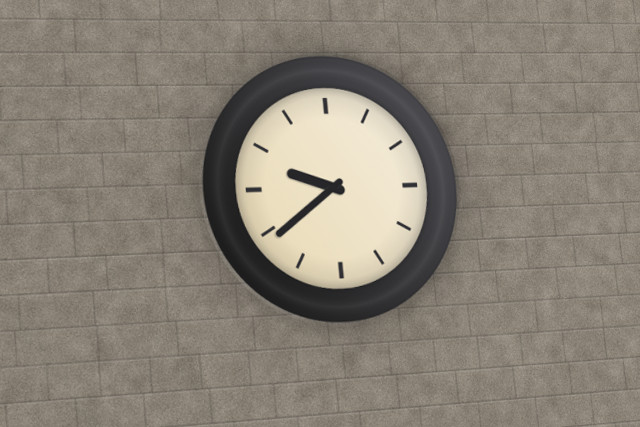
9:39
